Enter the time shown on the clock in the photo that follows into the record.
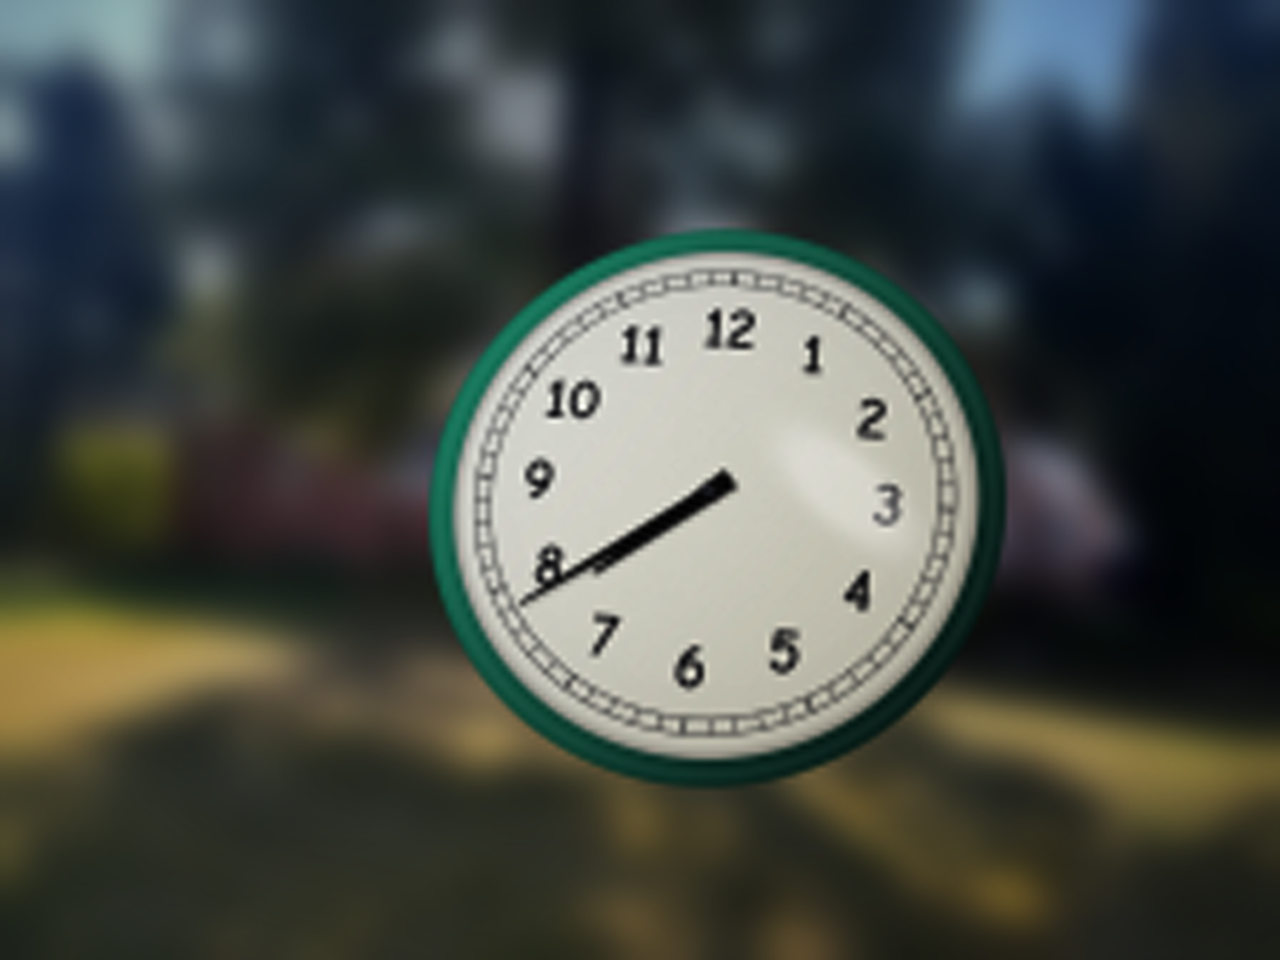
7:39
